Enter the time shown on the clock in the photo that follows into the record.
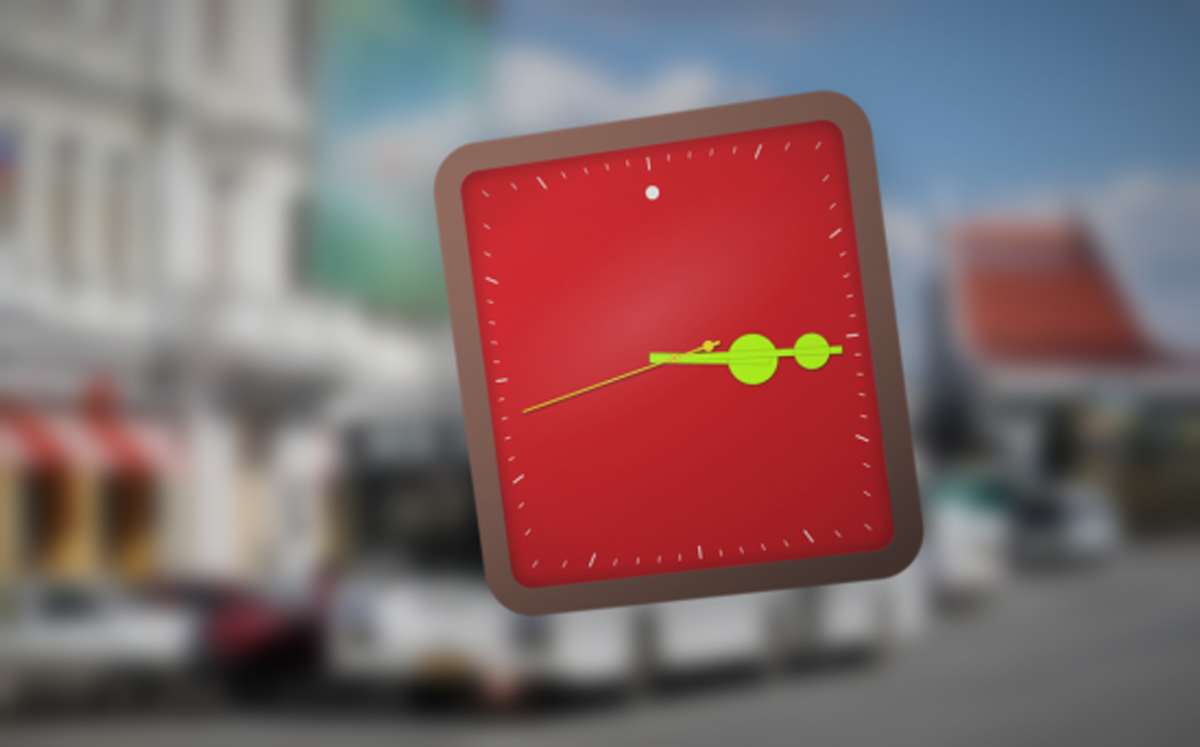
3:15:43
